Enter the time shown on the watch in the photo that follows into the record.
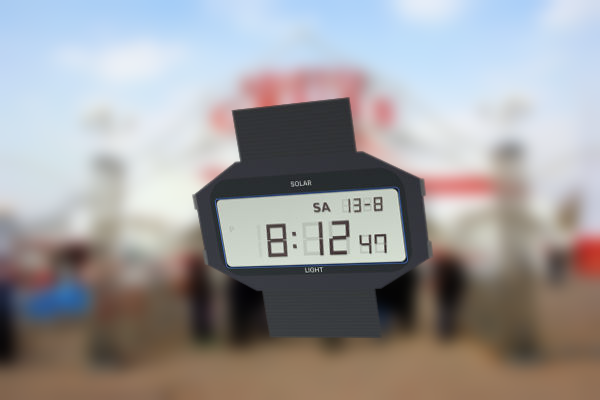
8:12:47
